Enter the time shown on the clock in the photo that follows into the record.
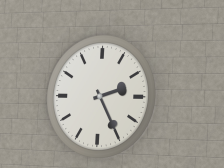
2:25
